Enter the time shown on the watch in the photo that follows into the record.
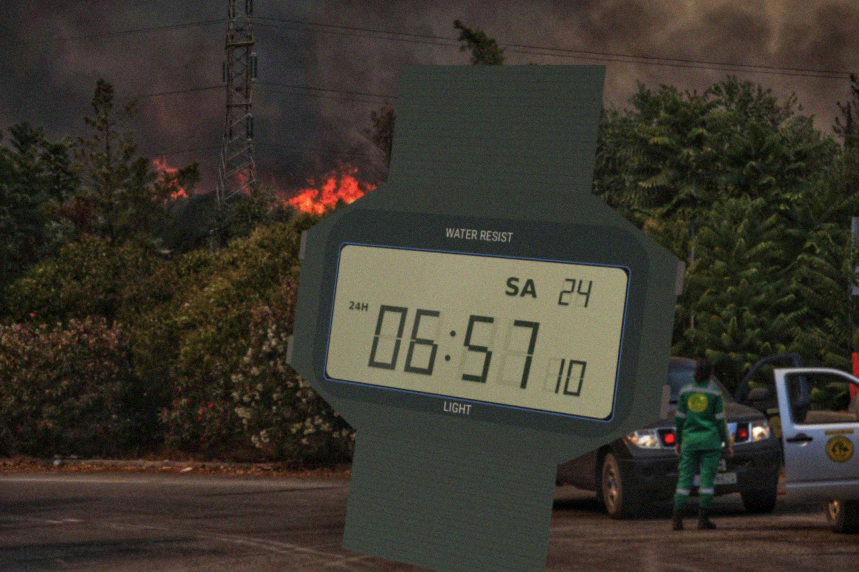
6:57:10
